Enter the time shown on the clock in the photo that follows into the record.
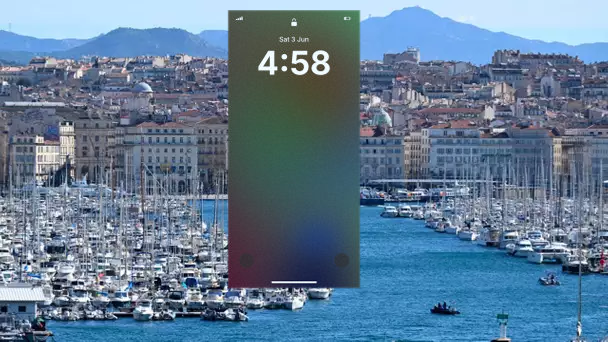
4:58
